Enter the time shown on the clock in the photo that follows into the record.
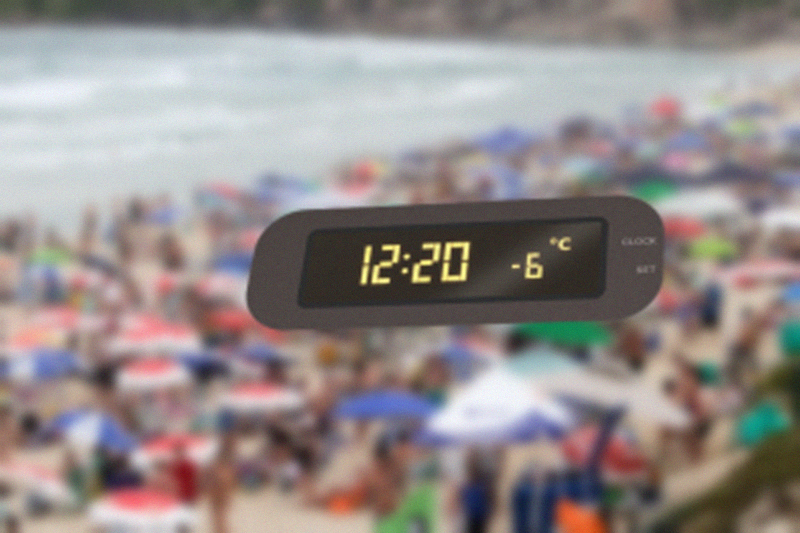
12:20
